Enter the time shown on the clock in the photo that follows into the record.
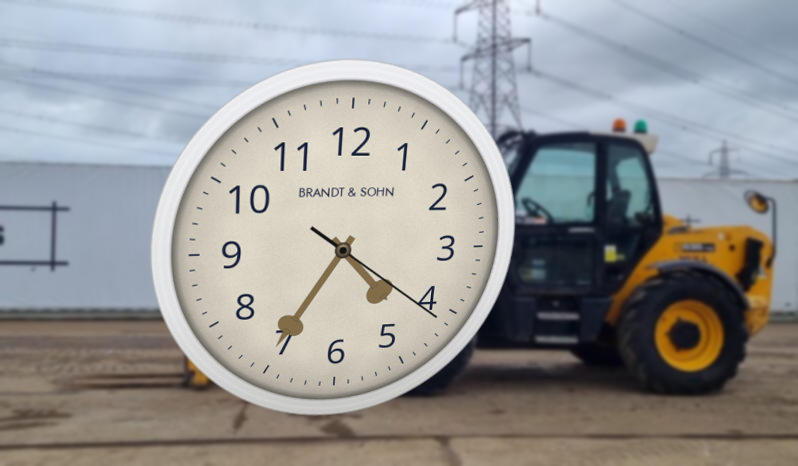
4:35:21
